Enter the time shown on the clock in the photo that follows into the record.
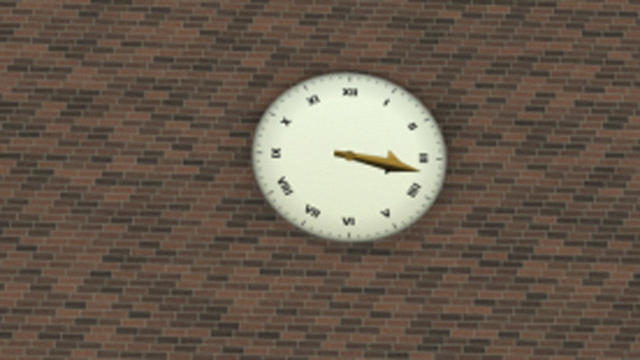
3:17
